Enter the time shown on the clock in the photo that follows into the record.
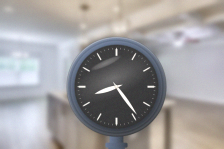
8:24
